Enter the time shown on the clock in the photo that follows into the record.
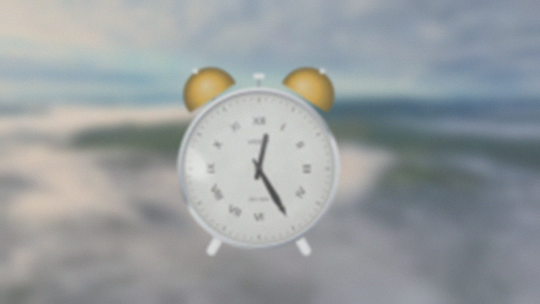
12:25
